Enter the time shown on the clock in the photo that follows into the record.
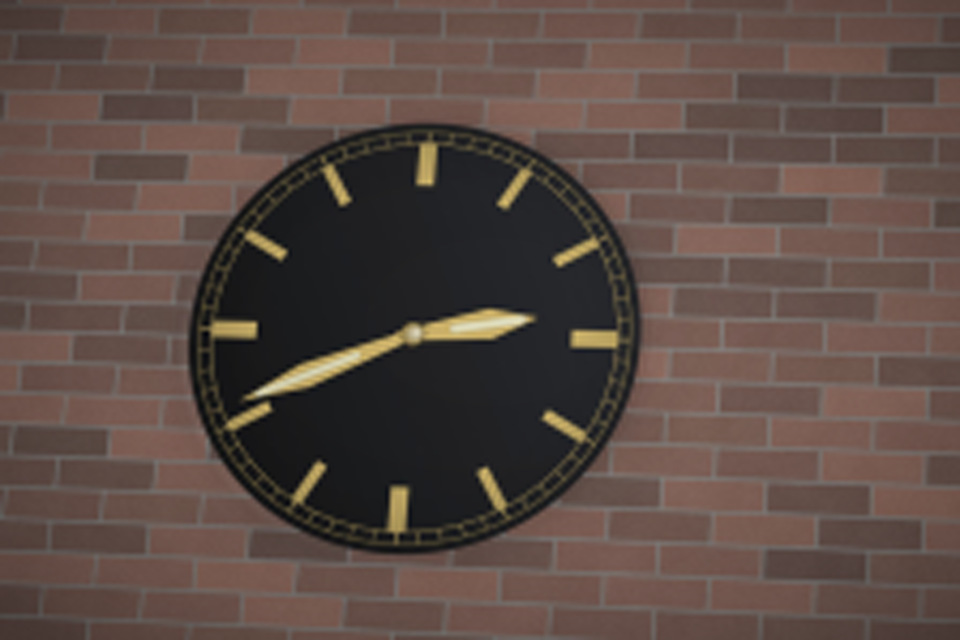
2:41
